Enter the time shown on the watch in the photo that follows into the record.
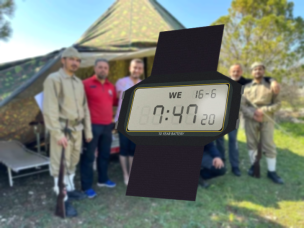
7:47:20
